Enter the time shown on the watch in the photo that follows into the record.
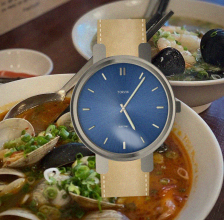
5:06
